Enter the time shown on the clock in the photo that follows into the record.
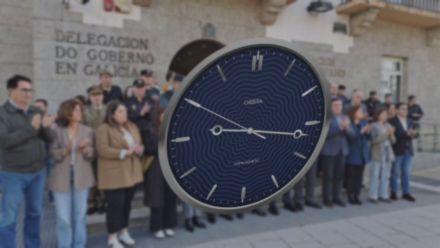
9:16:50
